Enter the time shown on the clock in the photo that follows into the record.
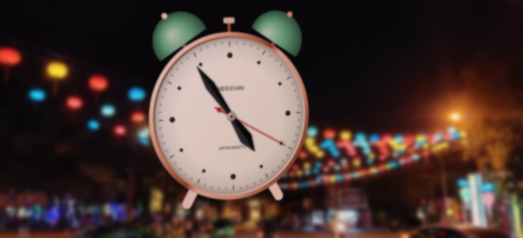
4:54:20
